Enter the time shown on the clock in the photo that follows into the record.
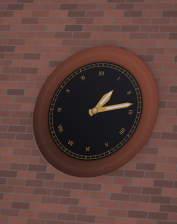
1:13
